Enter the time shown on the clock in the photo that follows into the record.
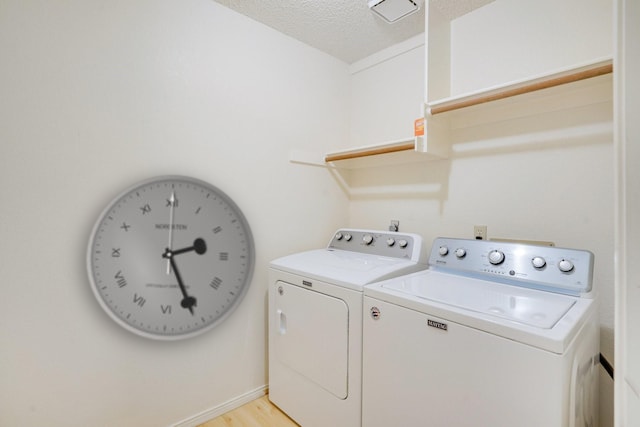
2:26:00
